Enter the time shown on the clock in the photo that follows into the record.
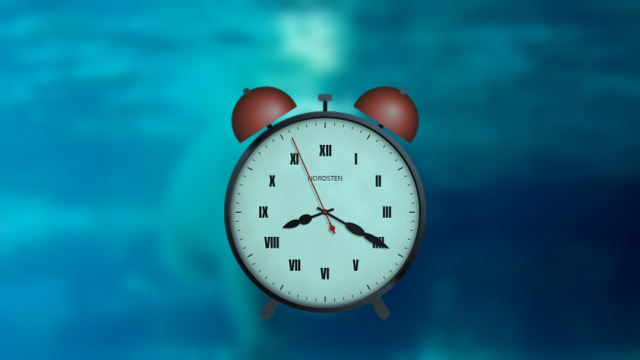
8:19:56
